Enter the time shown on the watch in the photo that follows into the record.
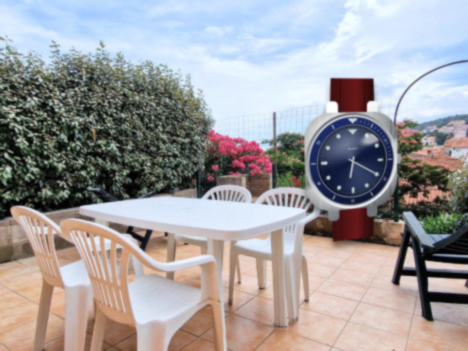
6:20
